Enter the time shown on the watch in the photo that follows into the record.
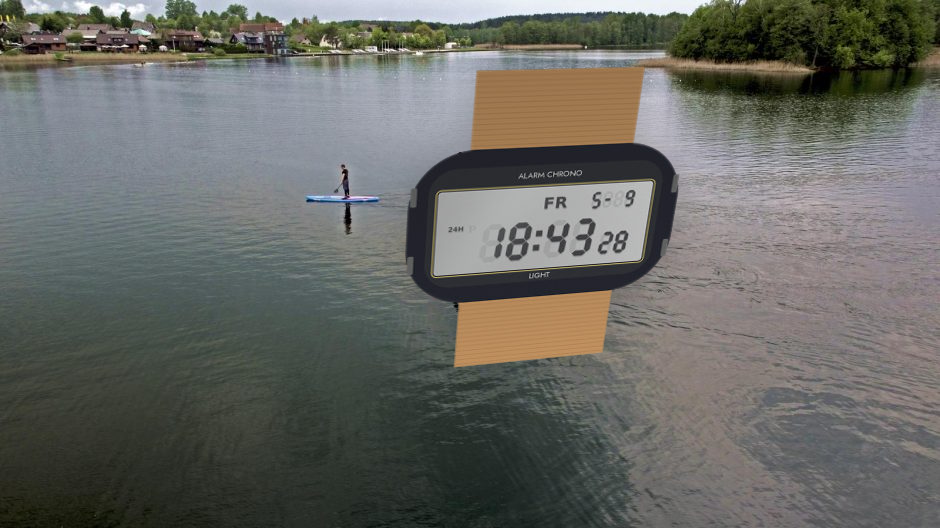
18:43:28
